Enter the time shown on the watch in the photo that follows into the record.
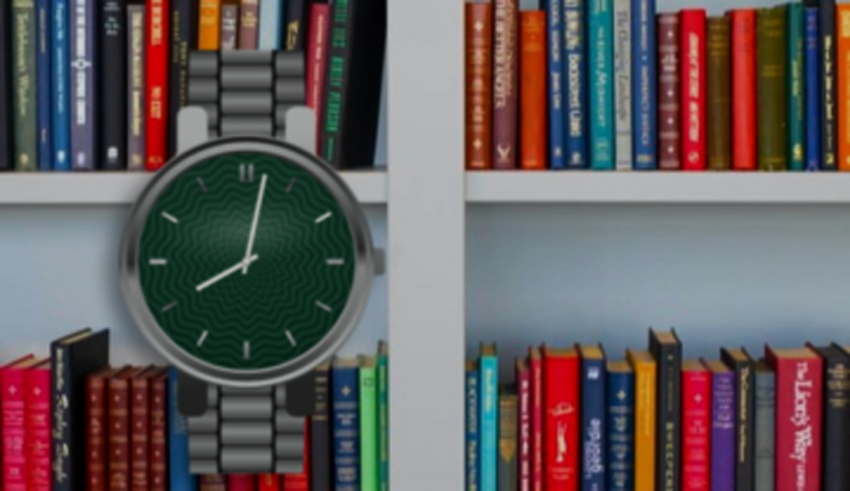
8:02
